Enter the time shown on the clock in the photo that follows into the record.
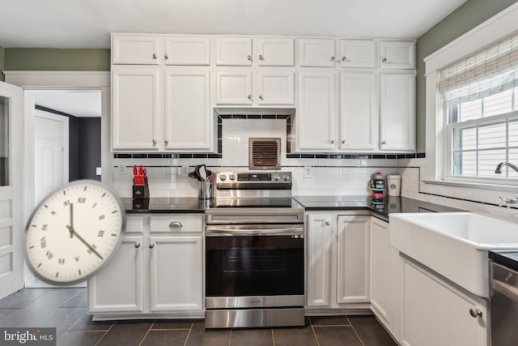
11:20
